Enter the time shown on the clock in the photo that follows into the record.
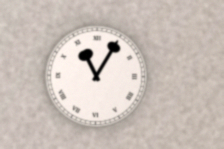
11:05
